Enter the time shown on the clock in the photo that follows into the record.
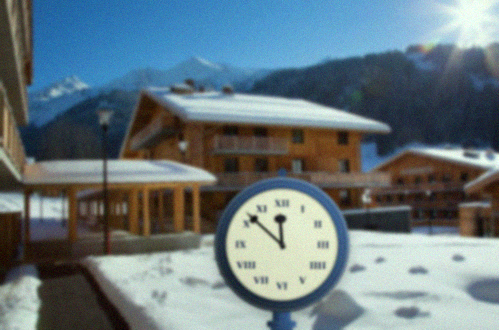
11:52
